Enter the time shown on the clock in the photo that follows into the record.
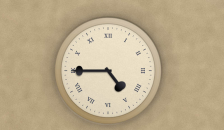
4:45
